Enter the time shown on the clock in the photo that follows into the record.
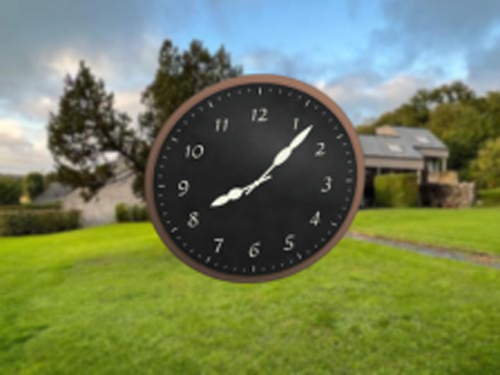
8:07
